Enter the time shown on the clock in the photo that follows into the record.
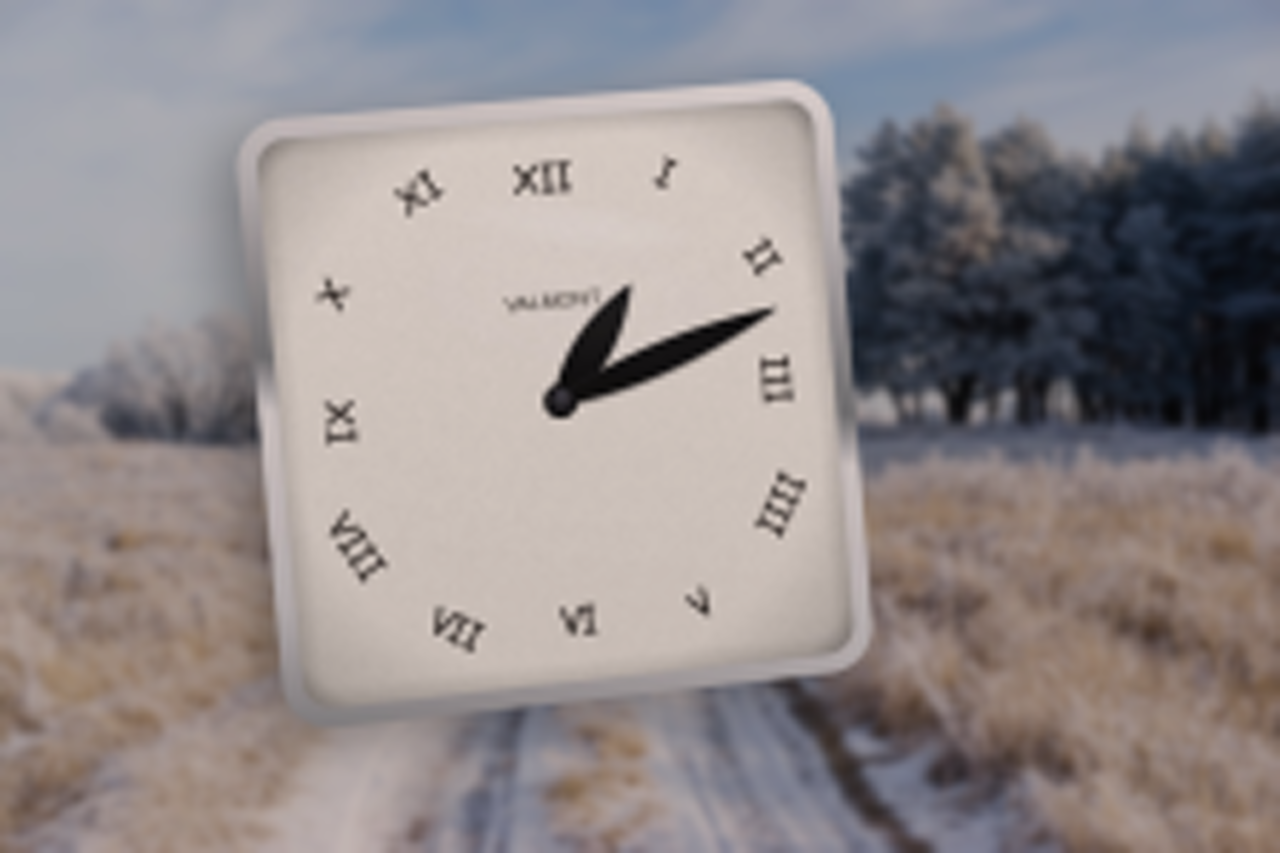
1:12
